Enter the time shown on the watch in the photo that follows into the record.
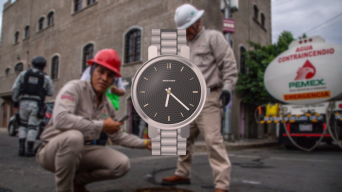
6:22
